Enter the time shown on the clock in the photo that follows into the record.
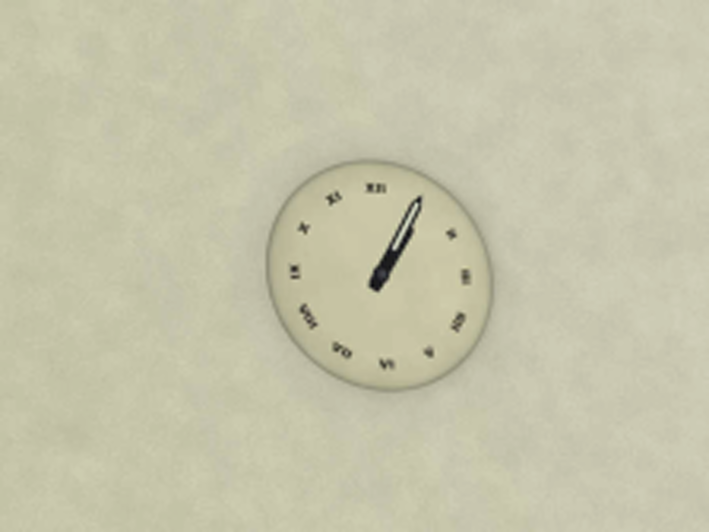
1:05
